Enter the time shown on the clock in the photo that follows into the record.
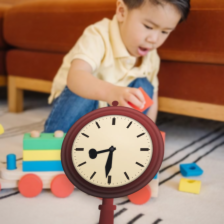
8:31
